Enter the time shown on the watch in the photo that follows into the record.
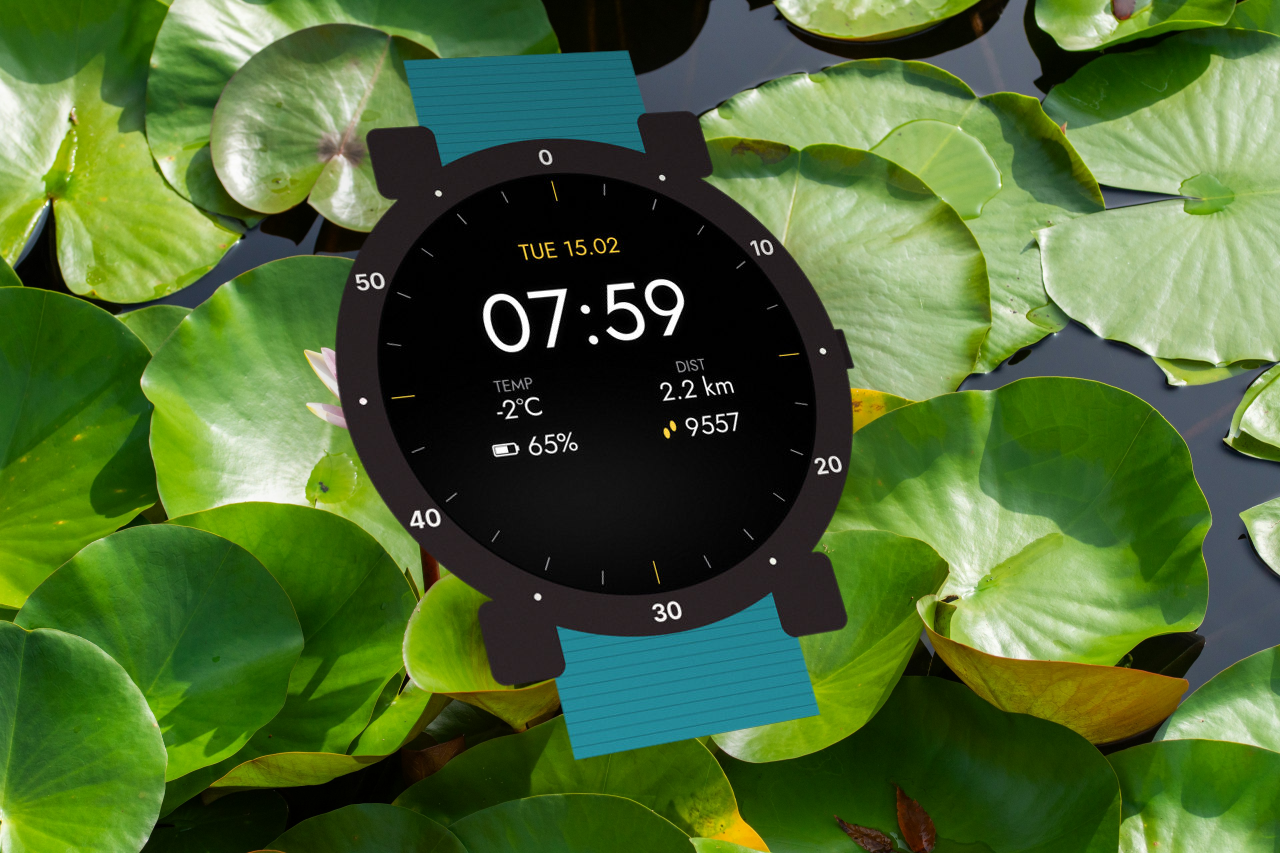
7:59
